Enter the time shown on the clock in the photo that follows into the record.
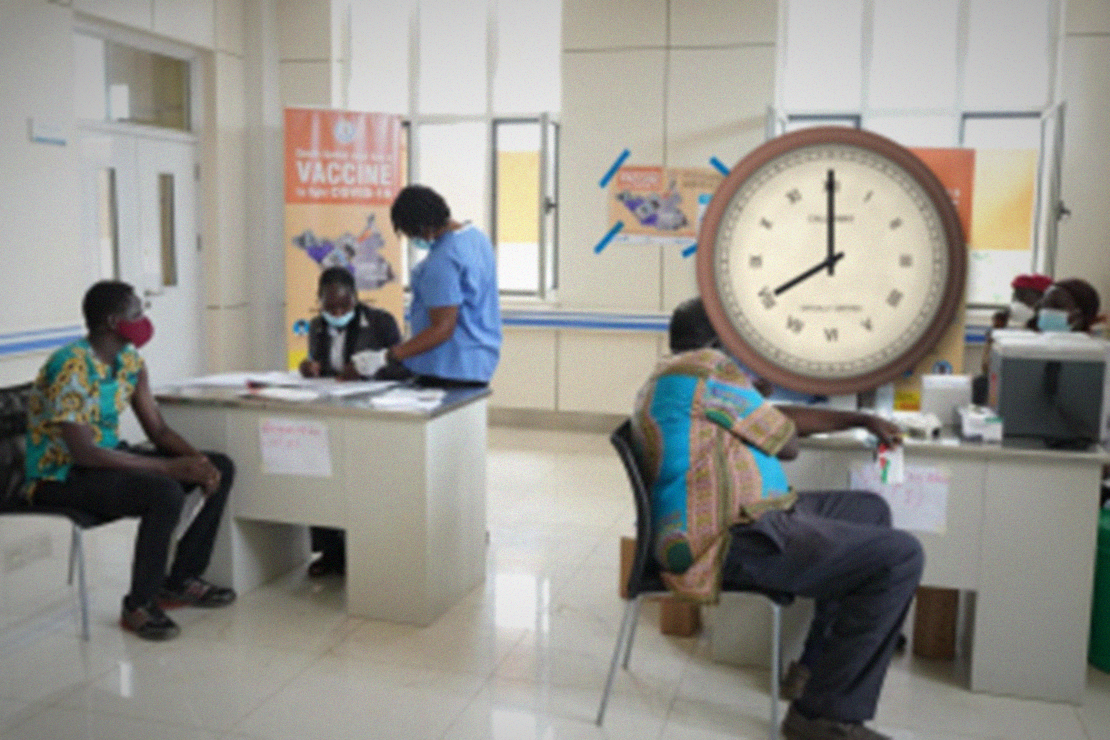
8:00
